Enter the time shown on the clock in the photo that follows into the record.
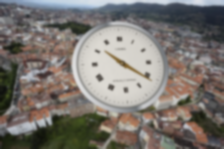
10:21
